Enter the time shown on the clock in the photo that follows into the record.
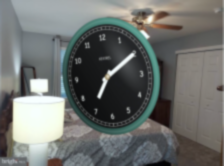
7:10
